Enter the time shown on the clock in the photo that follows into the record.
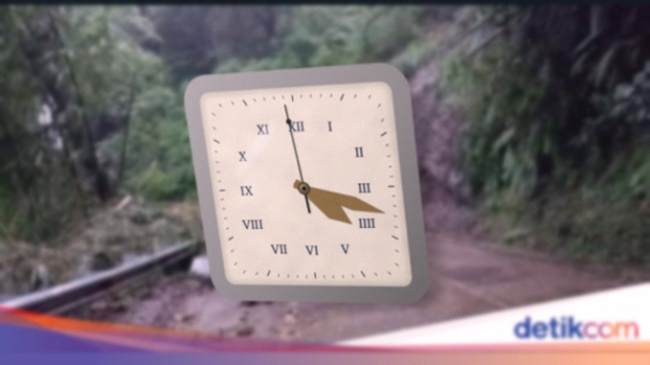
4:17:59
